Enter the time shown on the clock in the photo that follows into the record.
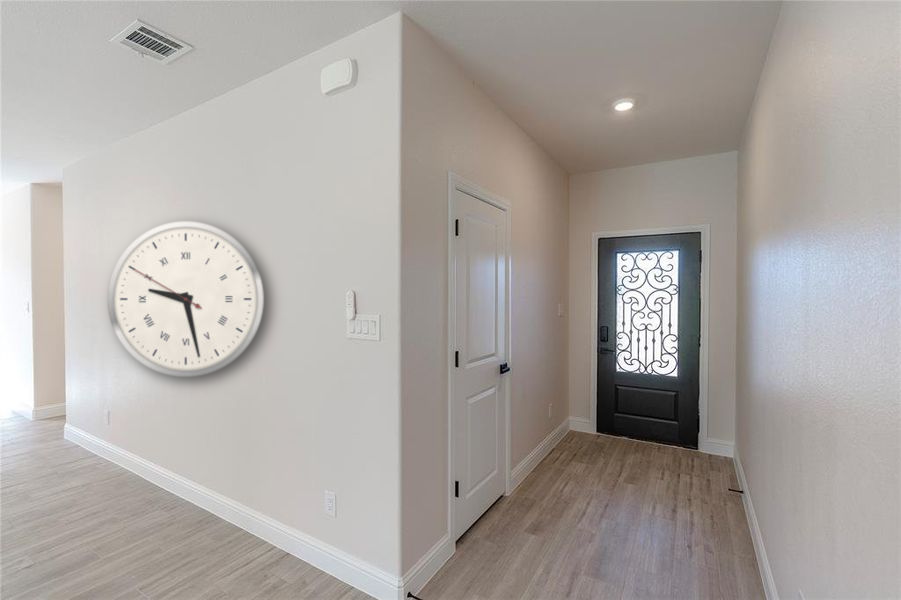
9:27:50
